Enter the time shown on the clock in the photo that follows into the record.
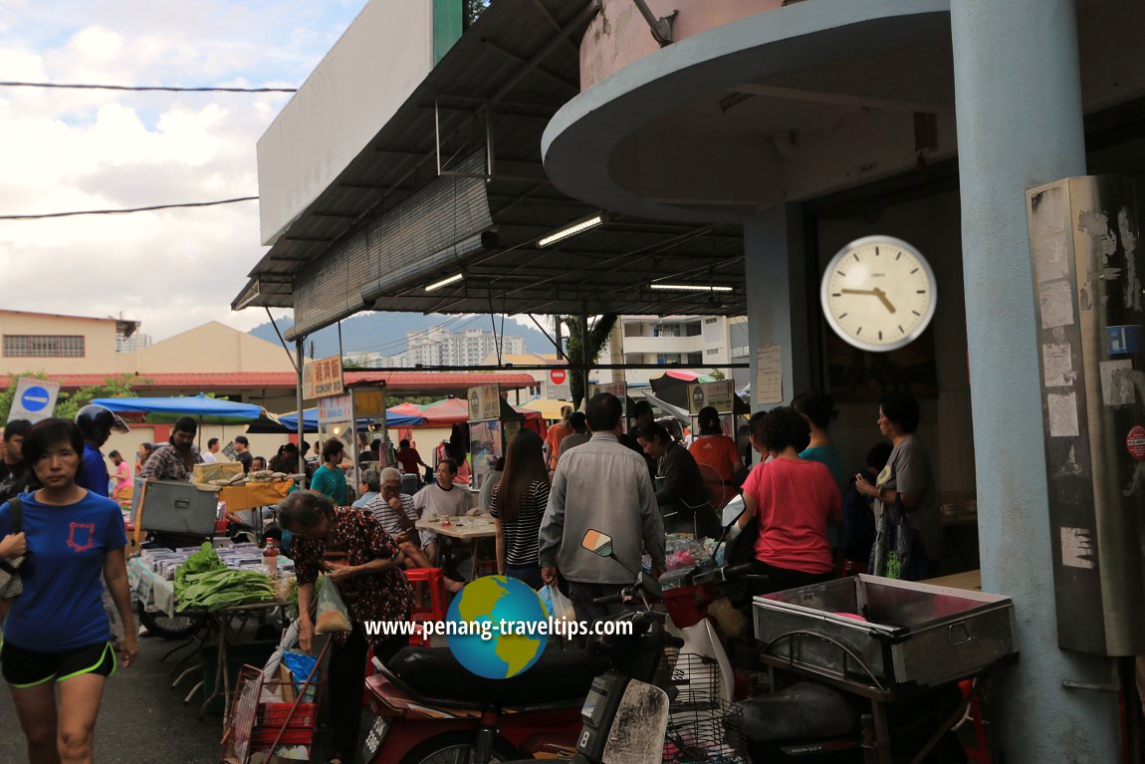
4:46
